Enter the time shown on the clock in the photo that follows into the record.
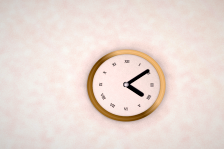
4:09
